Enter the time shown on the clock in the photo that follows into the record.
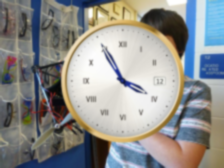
3:55
